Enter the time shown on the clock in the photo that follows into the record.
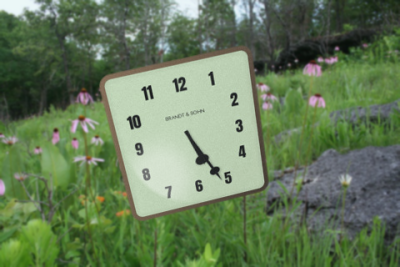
5:26
